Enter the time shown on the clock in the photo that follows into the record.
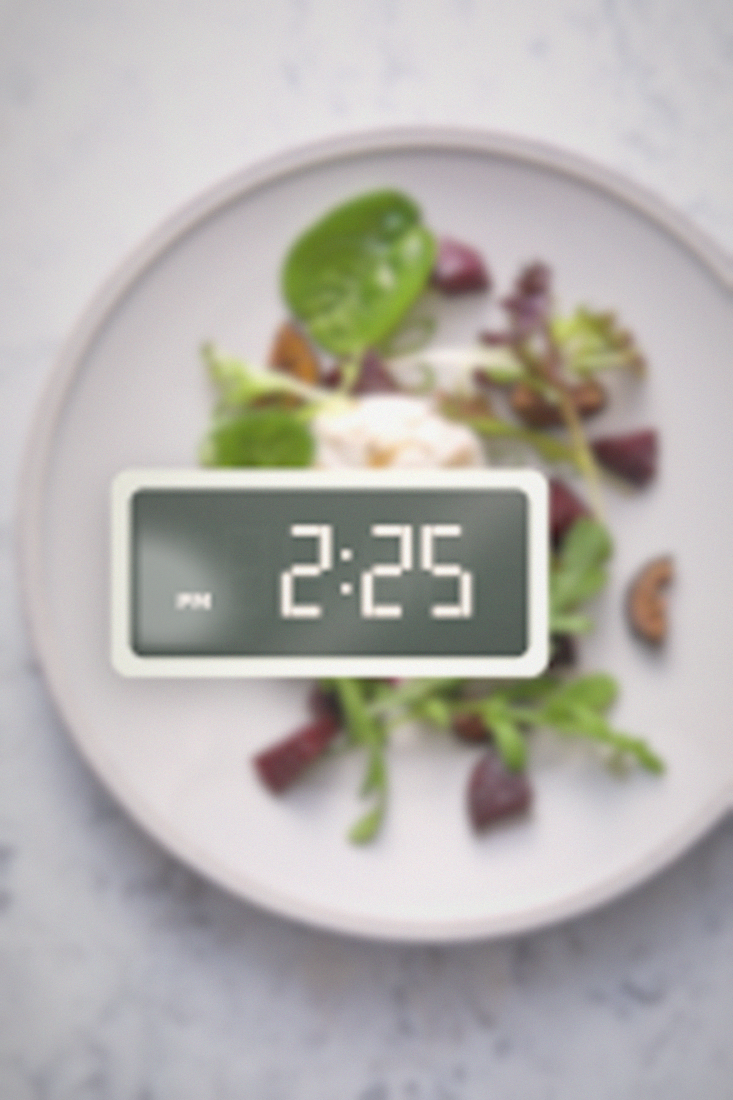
2:25
